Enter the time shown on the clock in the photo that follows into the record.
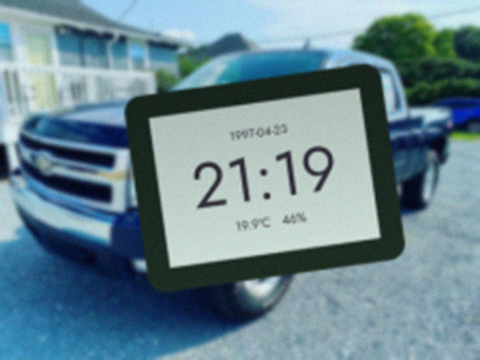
21:19
